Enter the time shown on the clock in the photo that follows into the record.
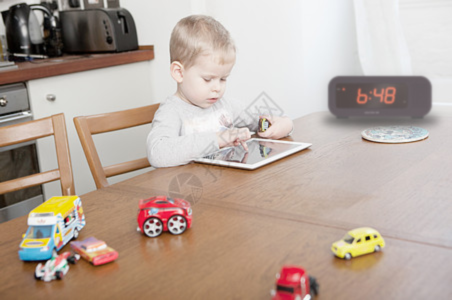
6:48
